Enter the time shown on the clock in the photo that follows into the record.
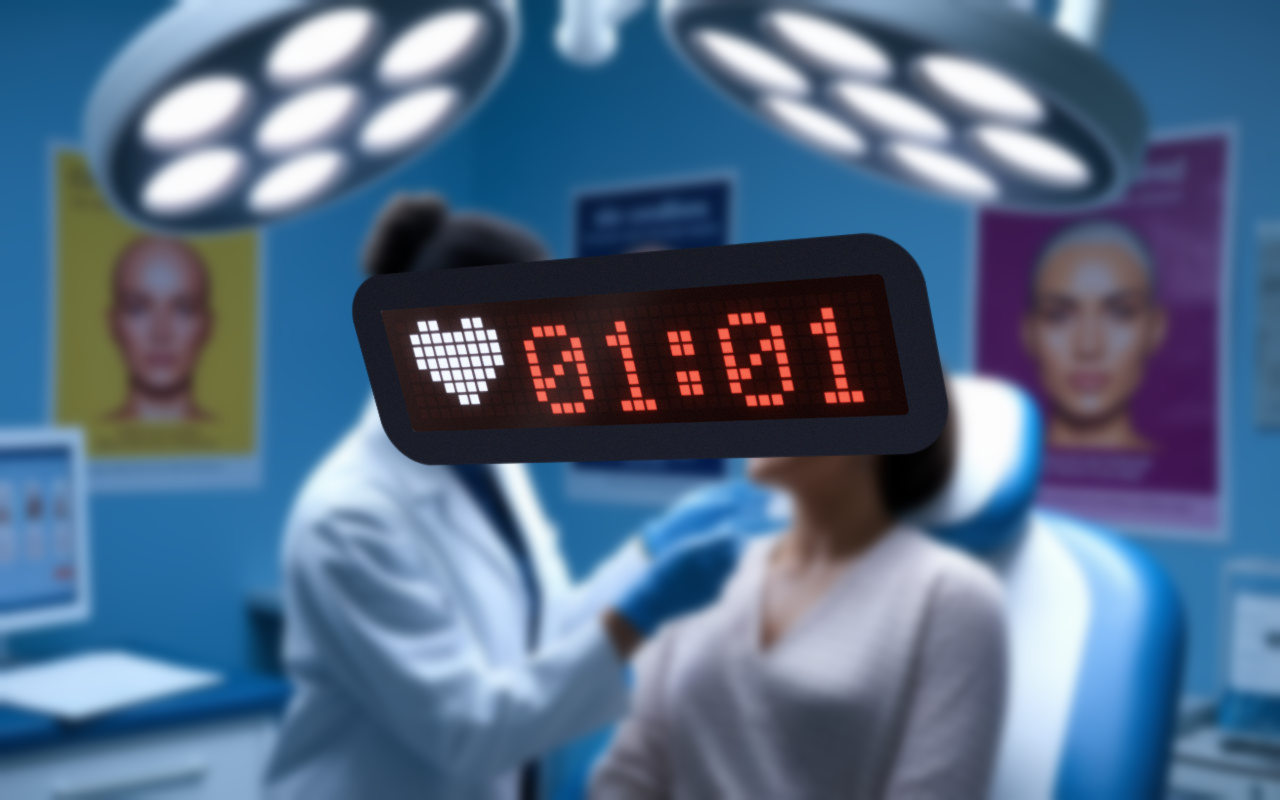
1:01
